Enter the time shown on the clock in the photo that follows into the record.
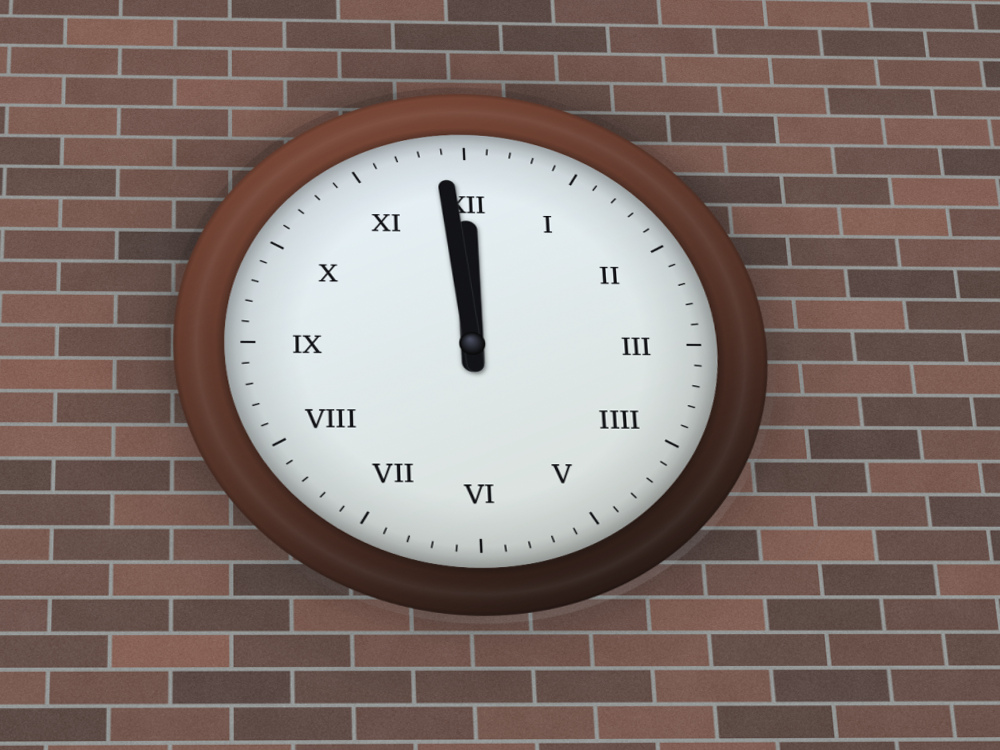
11:59
